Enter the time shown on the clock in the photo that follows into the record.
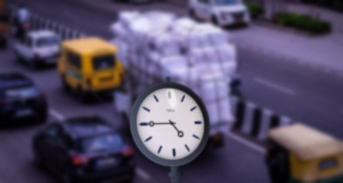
4:45
